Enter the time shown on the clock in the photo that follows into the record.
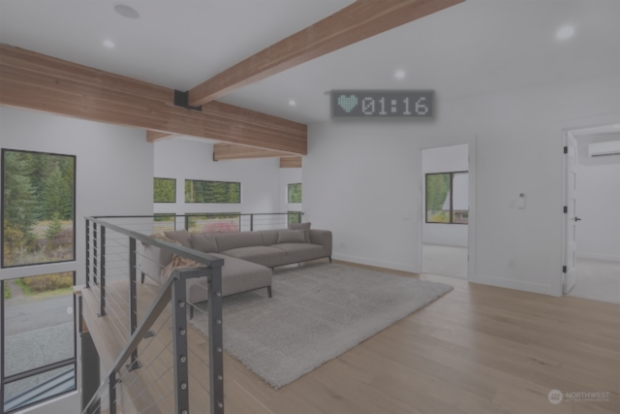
1:16
